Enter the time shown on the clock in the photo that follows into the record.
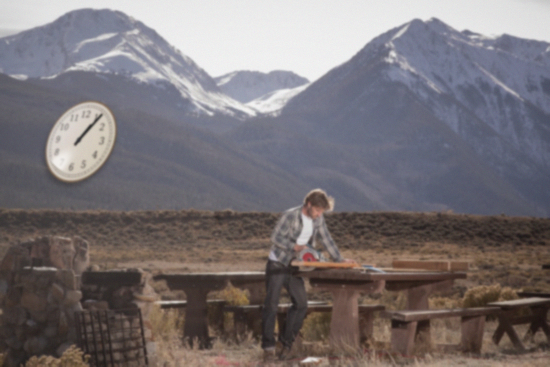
1:06
